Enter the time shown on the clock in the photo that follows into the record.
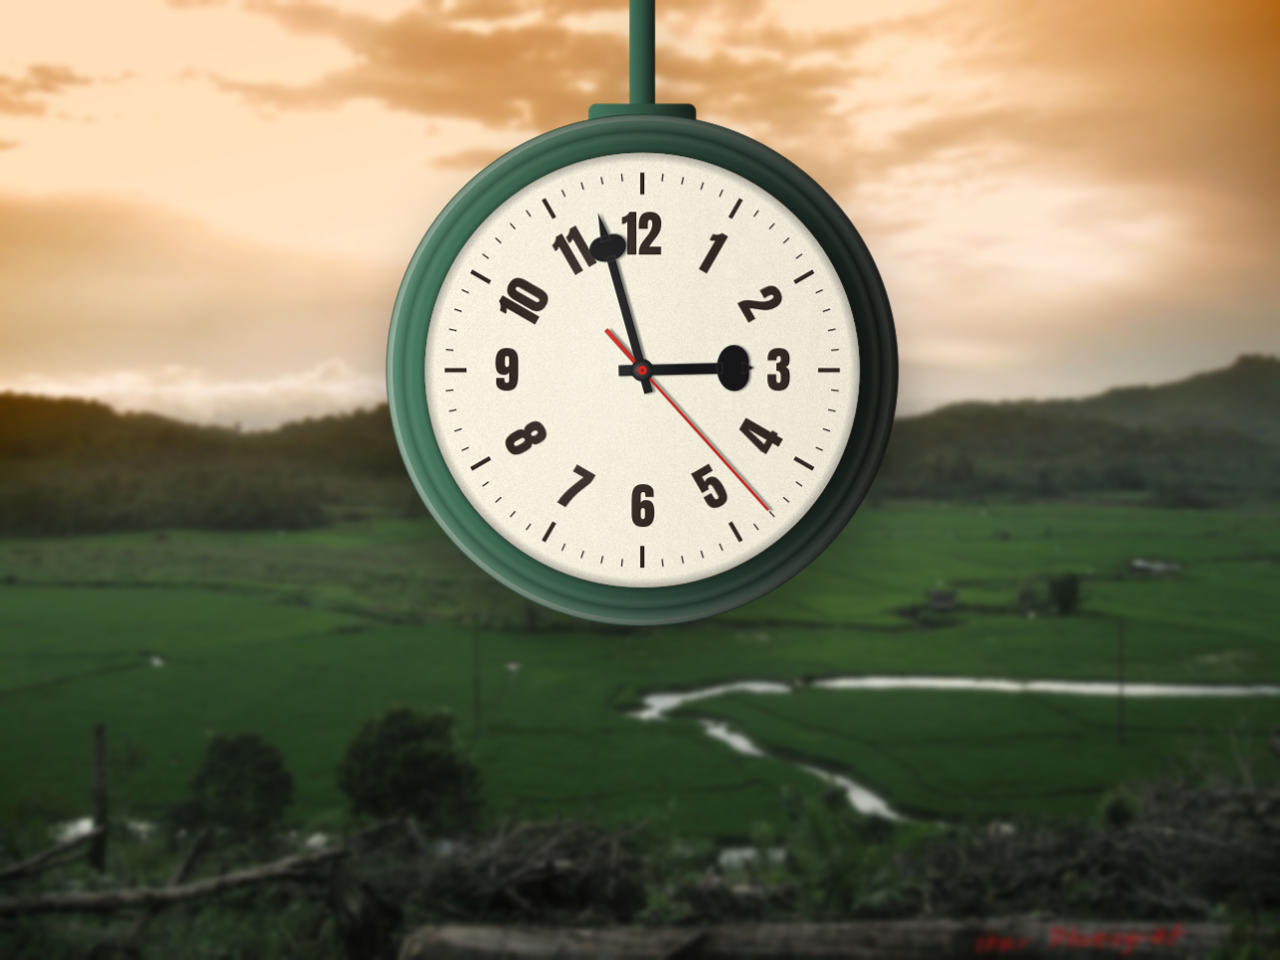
2:57:23
